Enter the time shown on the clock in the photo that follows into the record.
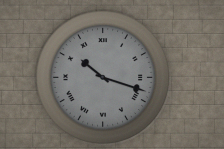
10:18
